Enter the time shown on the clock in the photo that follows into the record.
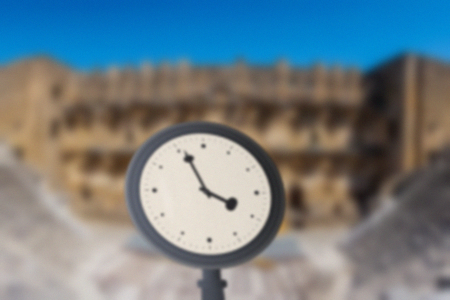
3:56
